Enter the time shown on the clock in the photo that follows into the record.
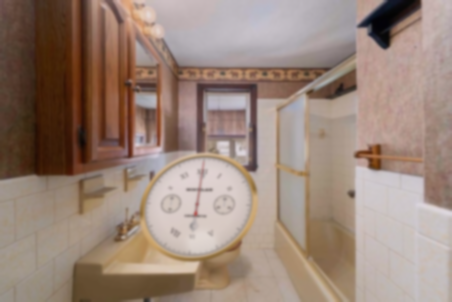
6:00
